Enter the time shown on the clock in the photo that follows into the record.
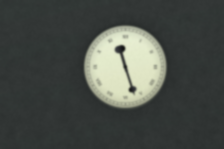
11:27
